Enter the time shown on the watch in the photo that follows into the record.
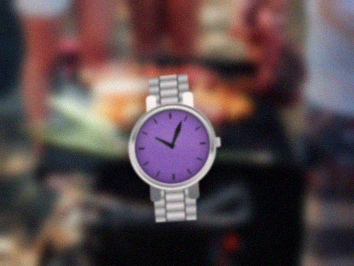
10:04
